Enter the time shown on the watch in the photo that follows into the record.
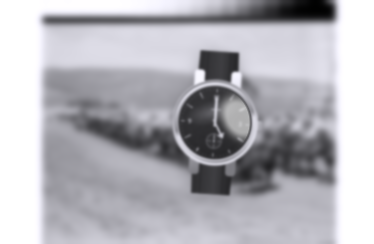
5:00
